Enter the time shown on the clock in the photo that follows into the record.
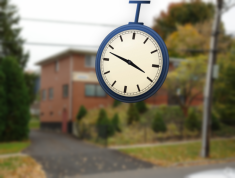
3:48
